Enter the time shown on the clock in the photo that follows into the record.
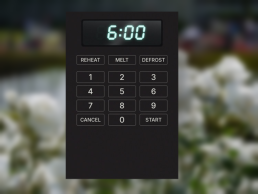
6:00
